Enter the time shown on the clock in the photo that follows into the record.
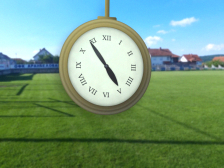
4:54
